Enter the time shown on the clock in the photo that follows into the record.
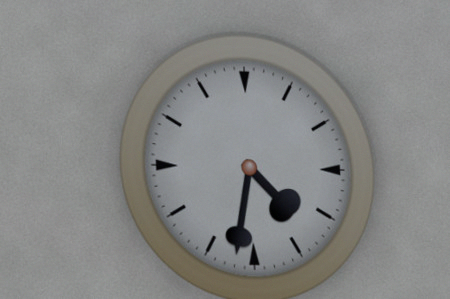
4:32
